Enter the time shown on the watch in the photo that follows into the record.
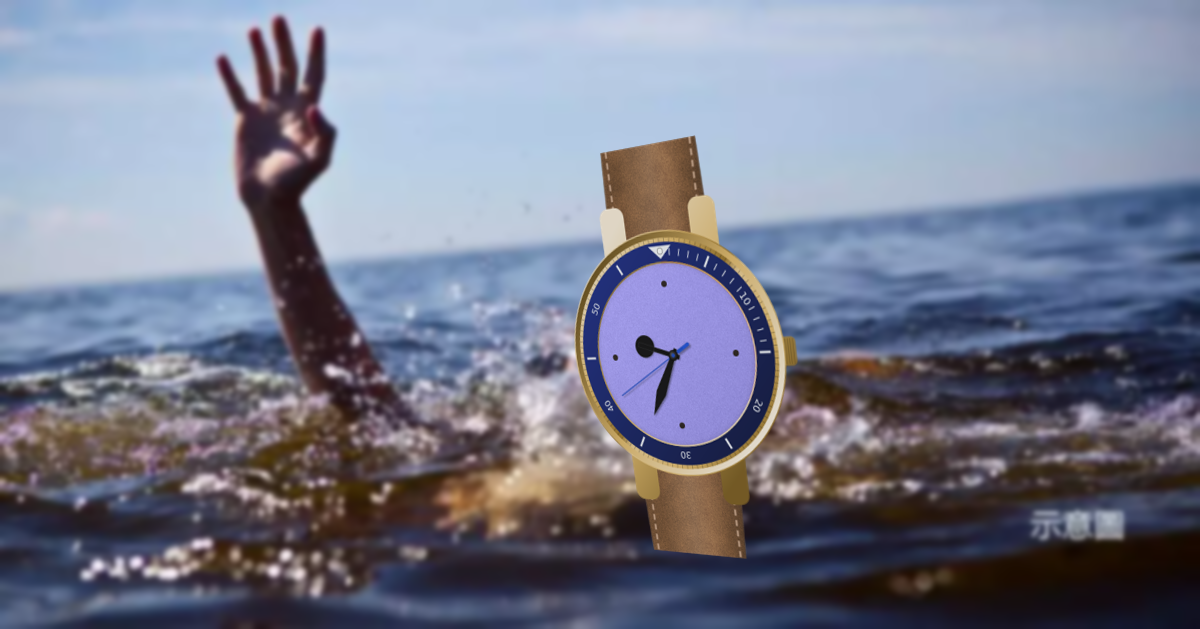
9:34:40
